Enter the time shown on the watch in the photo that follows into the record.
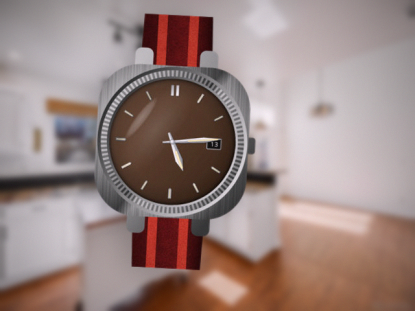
5:14
